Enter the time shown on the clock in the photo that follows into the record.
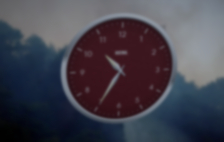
10:35
